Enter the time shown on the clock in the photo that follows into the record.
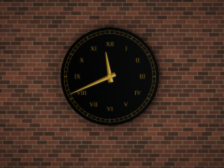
11:41
